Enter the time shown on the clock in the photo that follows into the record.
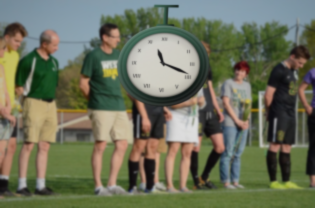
11:19
